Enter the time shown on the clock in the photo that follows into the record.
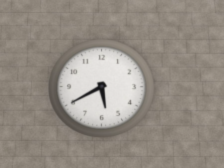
5:40
